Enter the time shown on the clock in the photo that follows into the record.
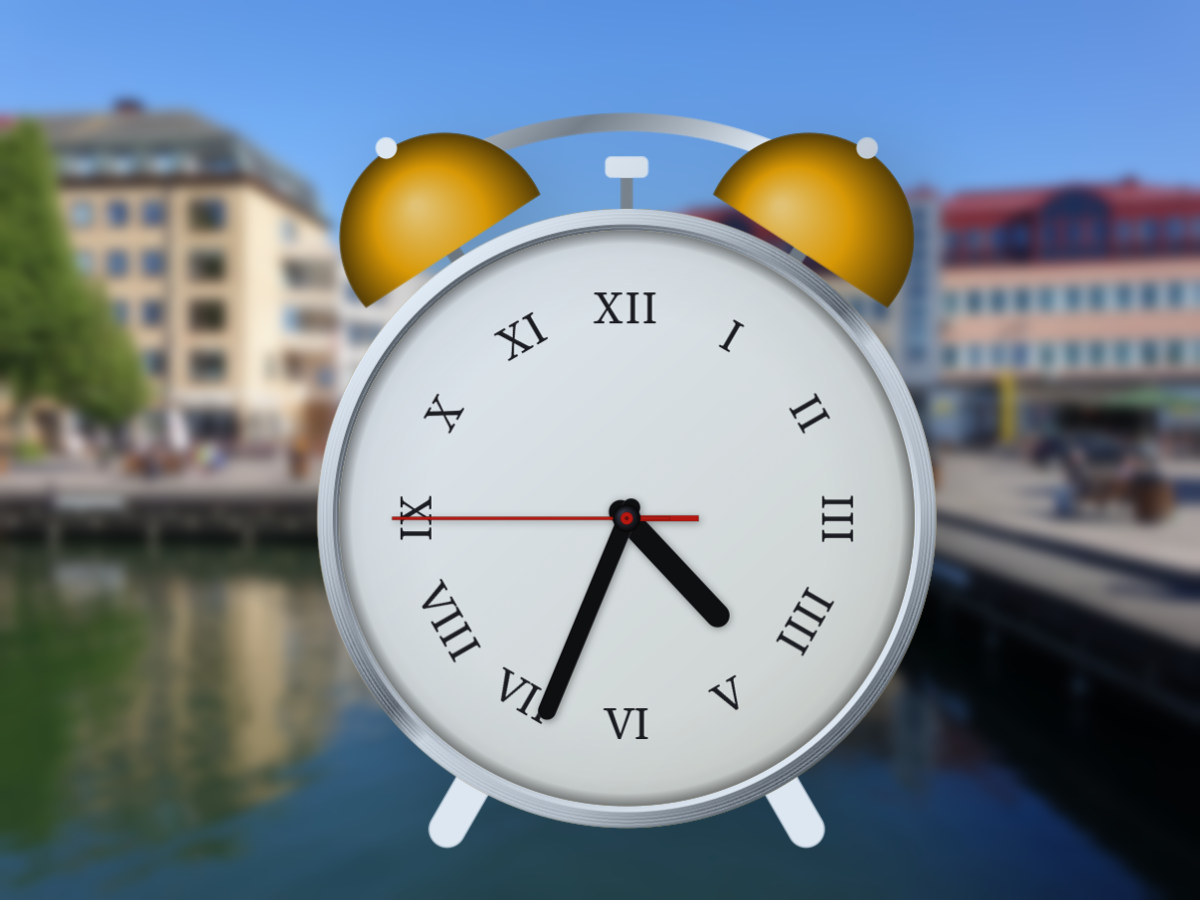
4:33:45
